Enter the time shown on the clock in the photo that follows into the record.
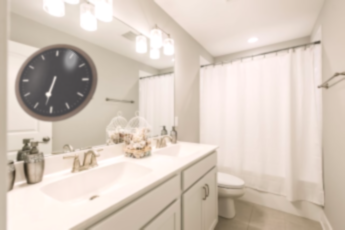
6:32
